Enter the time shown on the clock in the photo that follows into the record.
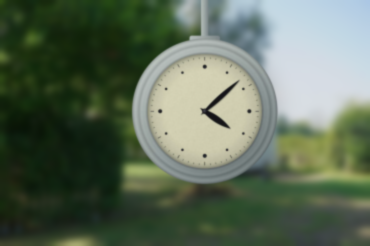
4:08
